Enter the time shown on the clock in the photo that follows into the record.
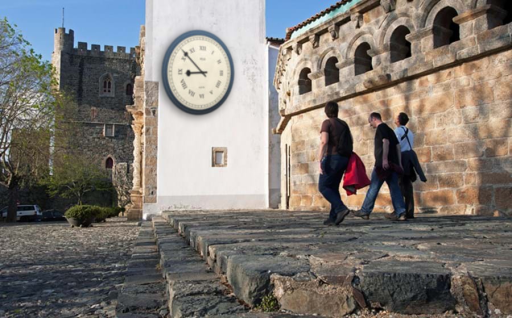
8:52
